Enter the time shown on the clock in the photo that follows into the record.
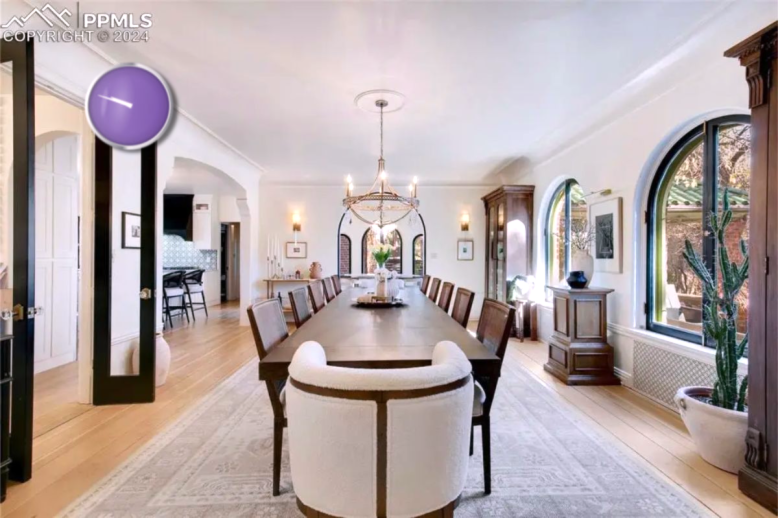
9:48
